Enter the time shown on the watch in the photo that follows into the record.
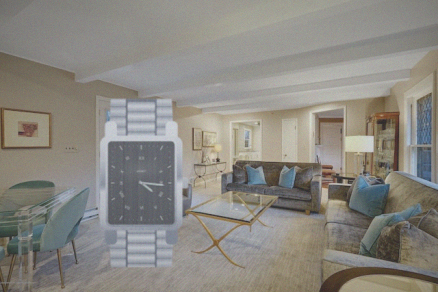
4:16
